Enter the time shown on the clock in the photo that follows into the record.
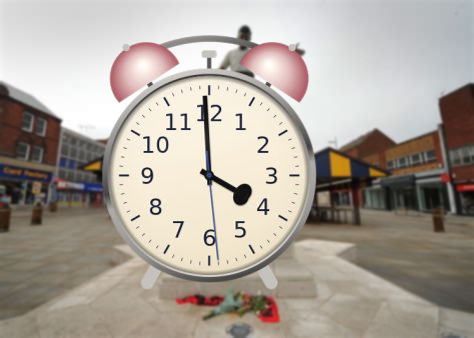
3:59:29
